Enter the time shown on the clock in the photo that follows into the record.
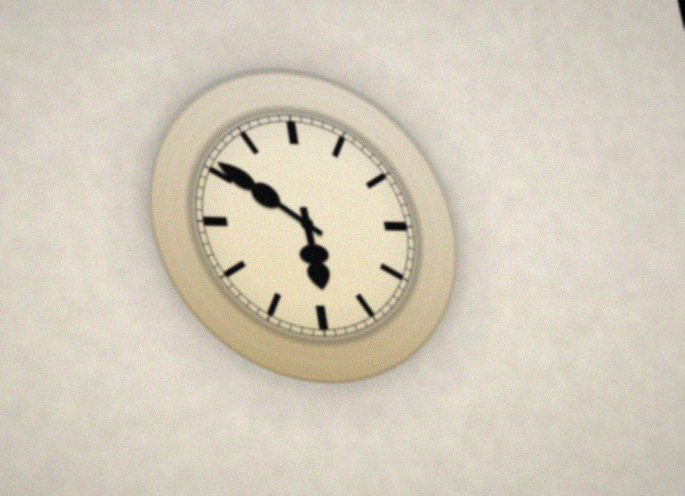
5:51
